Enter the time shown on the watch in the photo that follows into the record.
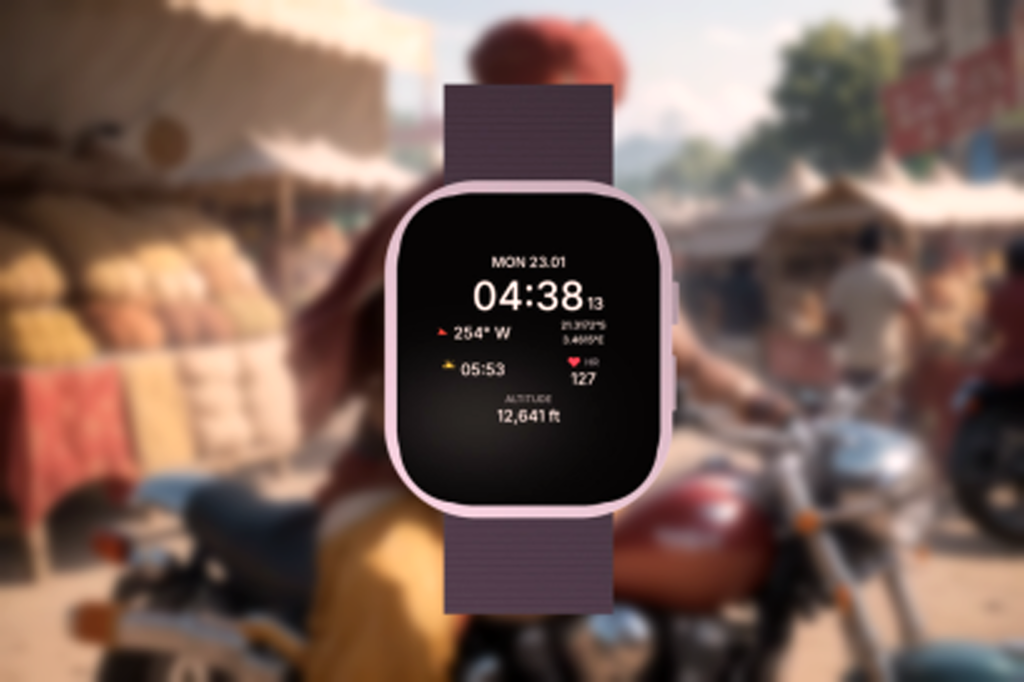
4:38
